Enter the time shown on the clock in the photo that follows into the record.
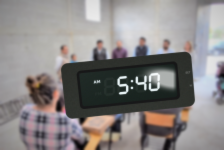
5:40
